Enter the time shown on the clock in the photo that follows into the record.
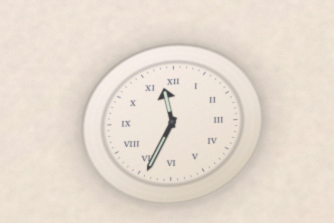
11:34
